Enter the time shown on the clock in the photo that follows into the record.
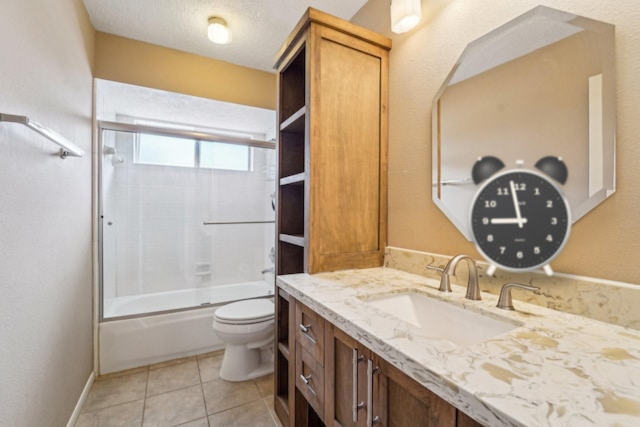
8:58
